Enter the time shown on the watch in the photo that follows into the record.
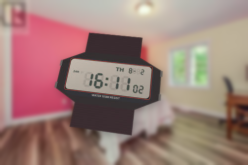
16:11
